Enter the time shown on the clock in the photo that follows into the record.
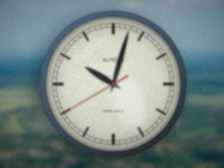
10:02:40
